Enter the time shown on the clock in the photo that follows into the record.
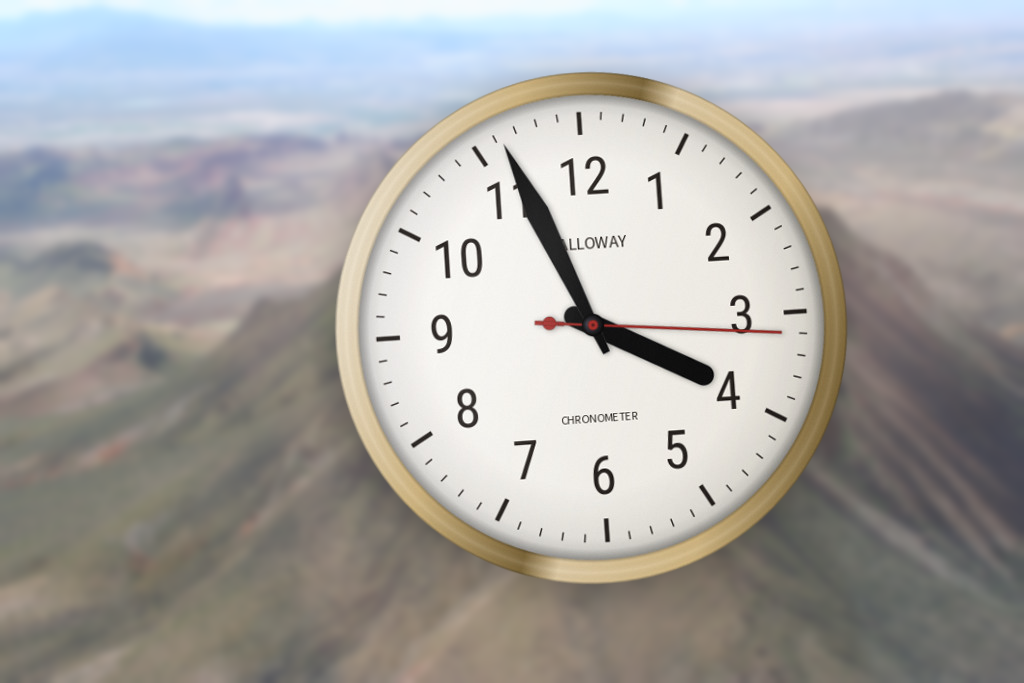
3:56:16
